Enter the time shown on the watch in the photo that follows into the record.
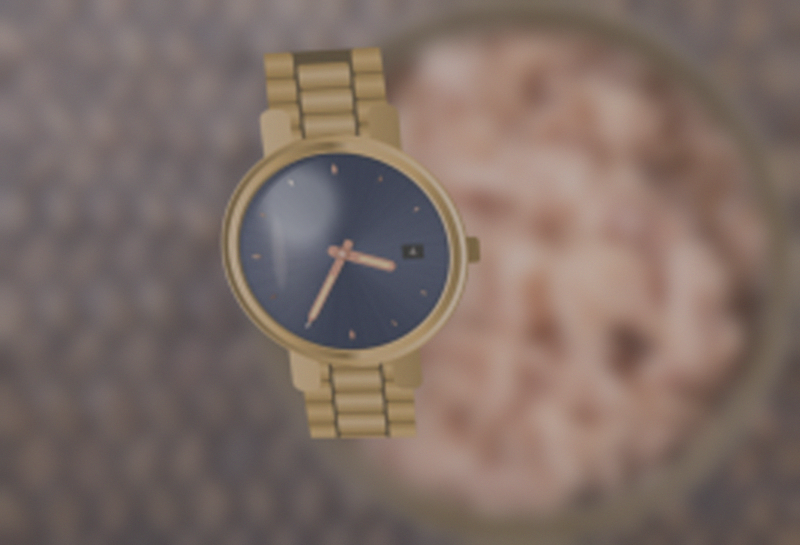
3:35
